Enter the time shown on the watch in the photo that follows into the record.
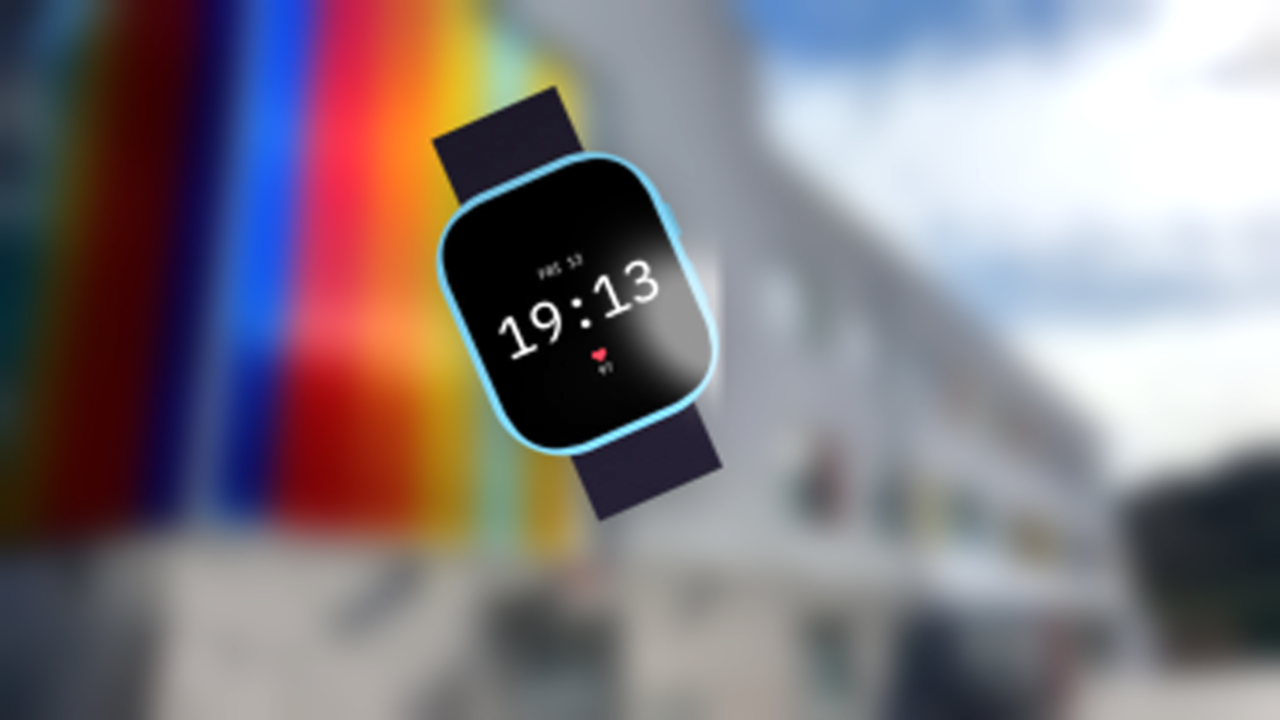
19:13
